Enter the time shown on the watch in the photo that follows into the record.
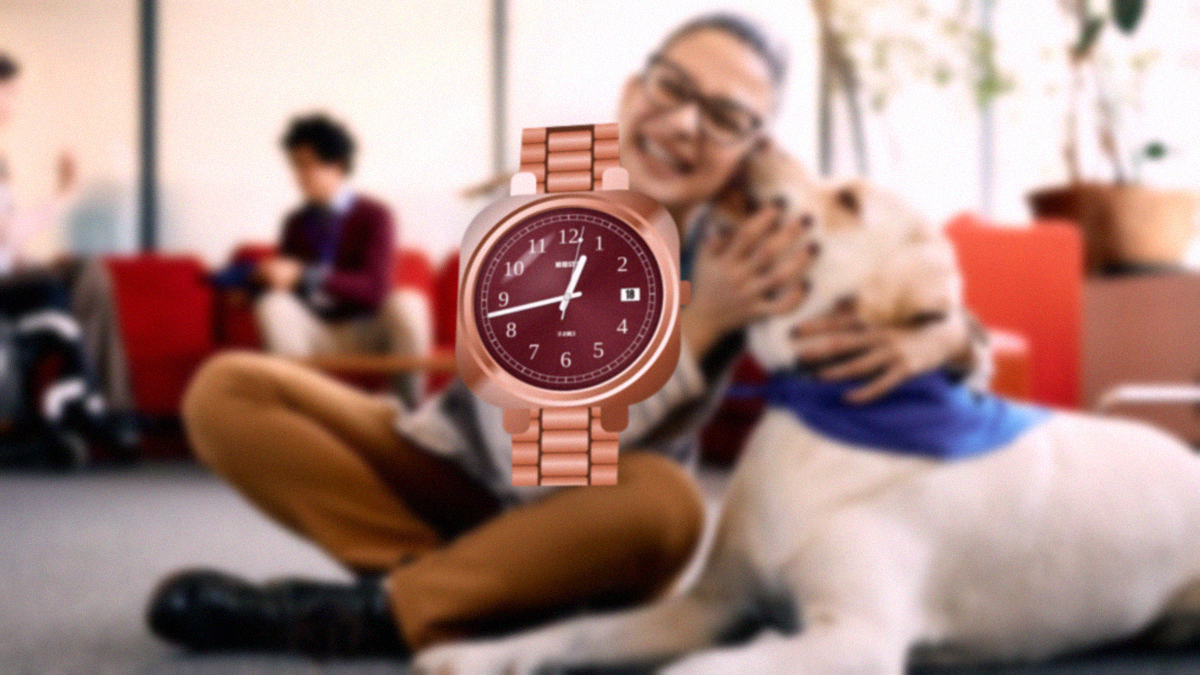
12:43:02
